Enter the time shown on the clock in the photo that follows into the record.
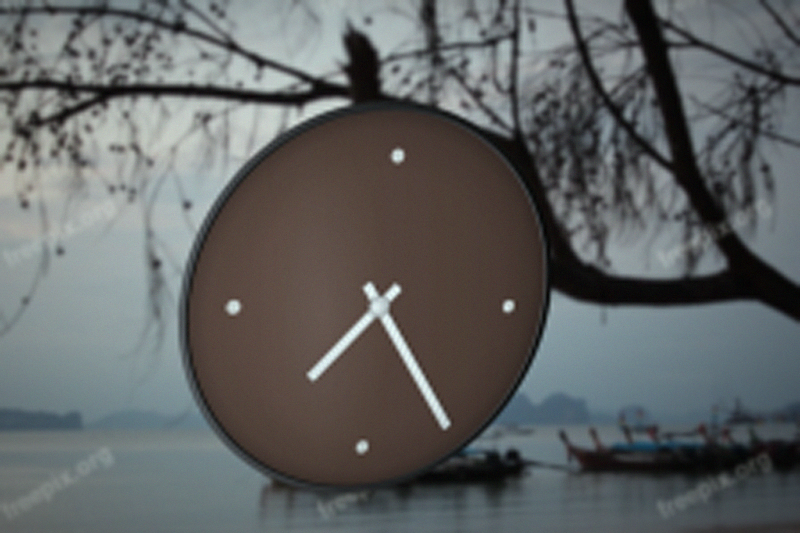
7:24
